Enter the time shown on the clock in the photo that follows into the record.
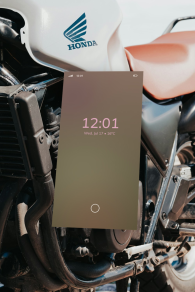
12:01
